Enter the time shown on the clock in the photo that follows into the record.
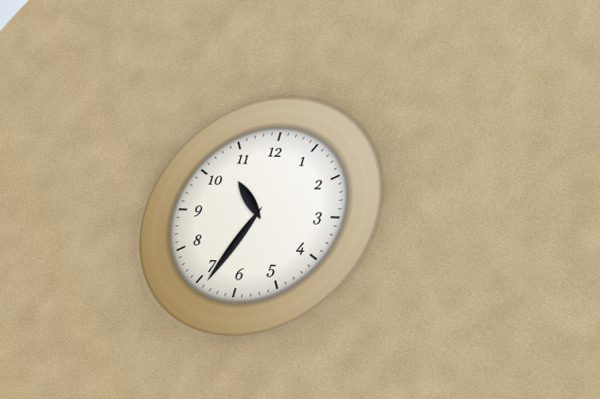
10:34
